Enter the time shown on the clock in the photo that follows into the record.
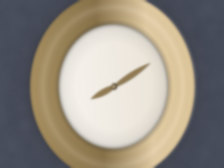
8:10
